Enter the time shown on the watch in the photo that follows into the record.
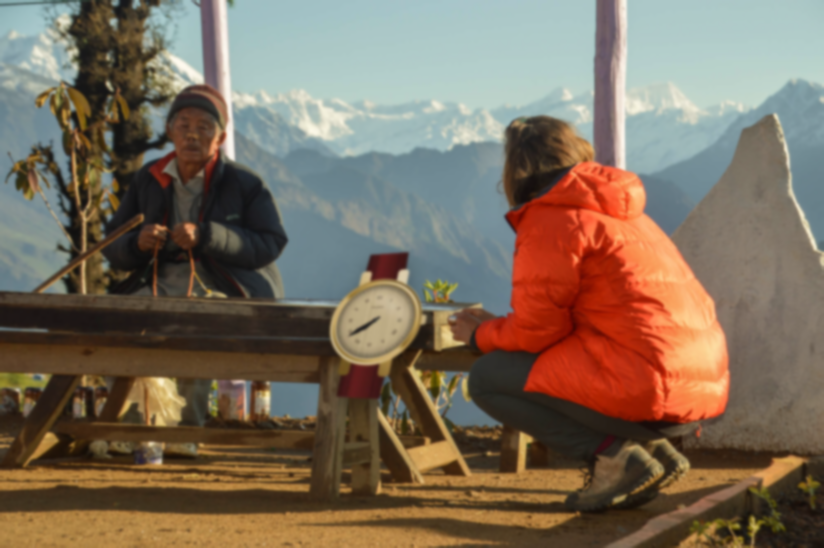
7:39
